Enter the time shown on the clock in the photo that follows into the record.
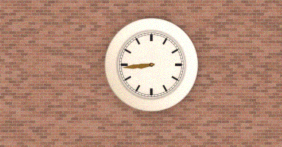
8:44
